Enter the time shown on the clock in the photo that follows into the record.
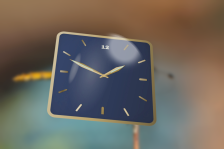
1:49
